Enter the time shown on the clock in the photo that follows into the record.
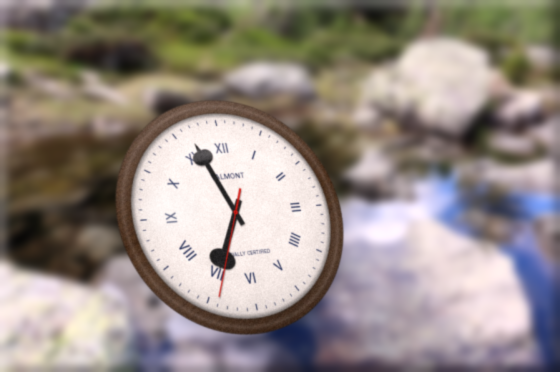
6:56:34
